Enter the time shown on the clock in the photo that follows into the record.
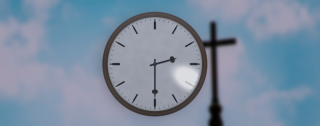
2:30
